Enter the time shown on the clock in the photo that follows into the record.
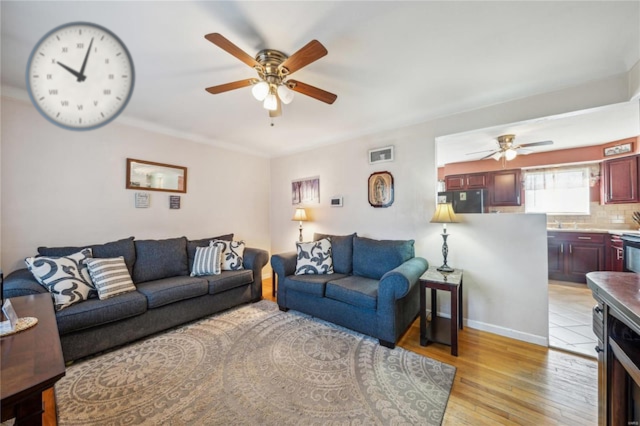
10:03
